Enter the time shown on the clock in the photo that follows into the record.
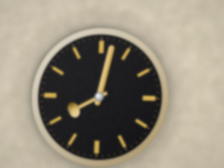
8:02
